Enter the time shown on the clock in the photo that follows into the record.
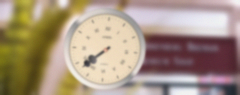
7:38
